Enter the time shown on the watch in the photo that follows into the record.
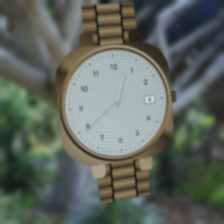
12:39
